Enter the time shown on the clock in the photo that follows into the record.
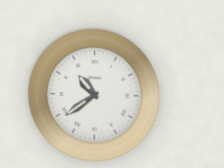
10:39
